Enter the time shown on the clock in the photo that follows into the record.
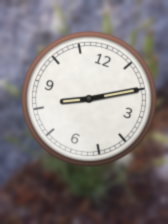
8:10
